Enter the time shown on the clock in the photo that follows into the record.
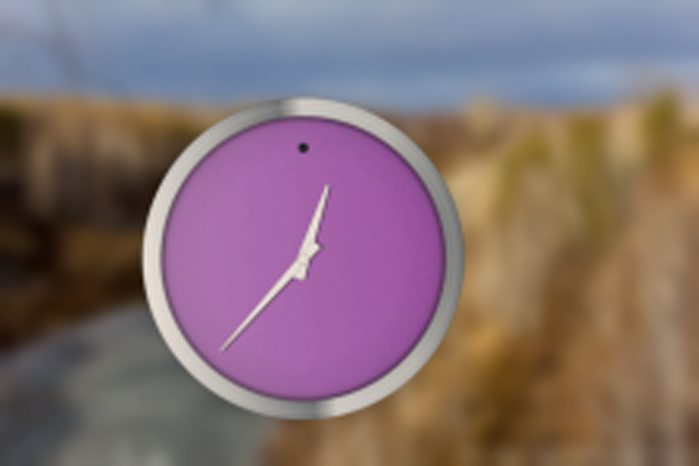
12:37
